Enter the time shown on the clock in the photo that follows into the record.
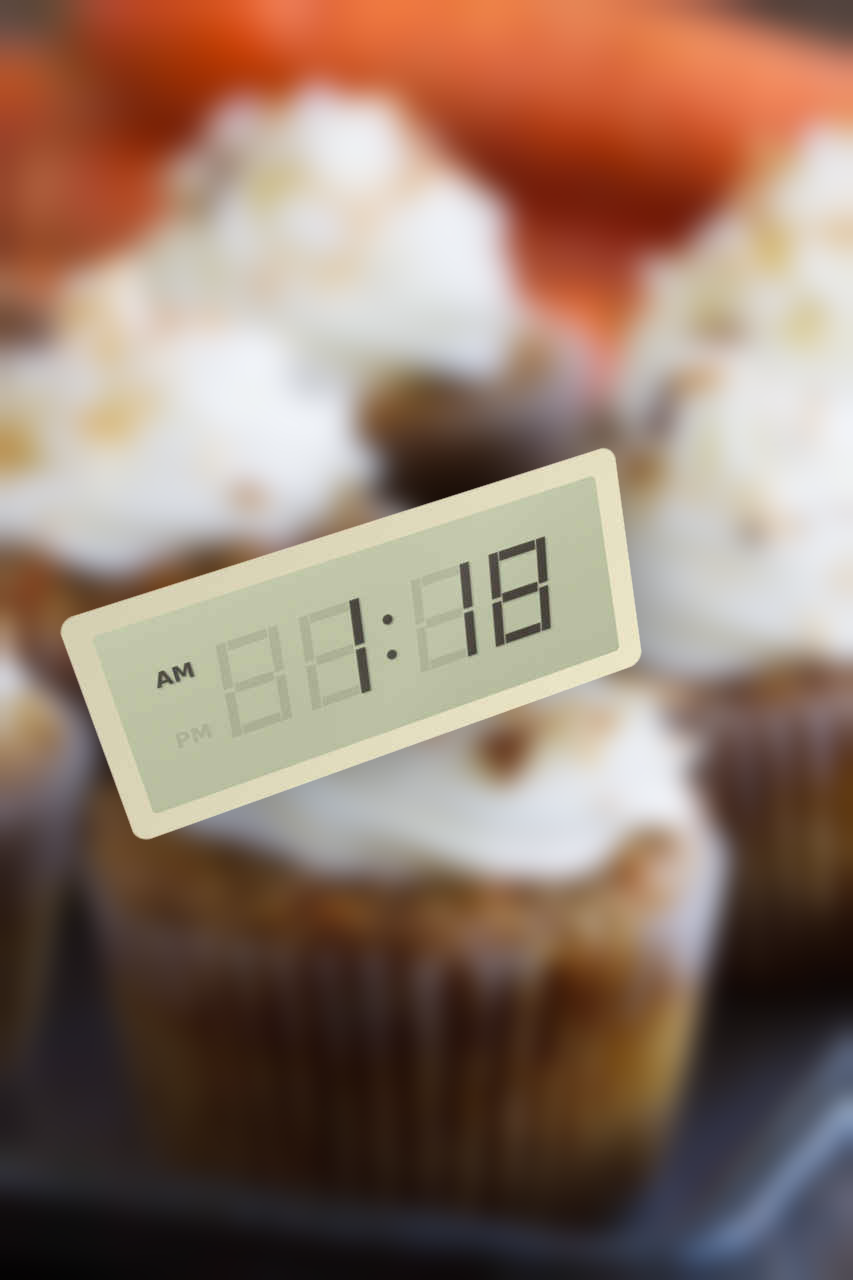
1:18
